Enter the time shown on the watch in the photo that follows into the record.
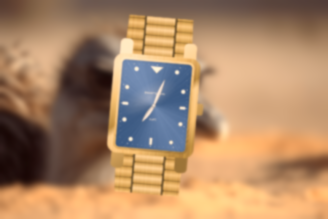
7:03
